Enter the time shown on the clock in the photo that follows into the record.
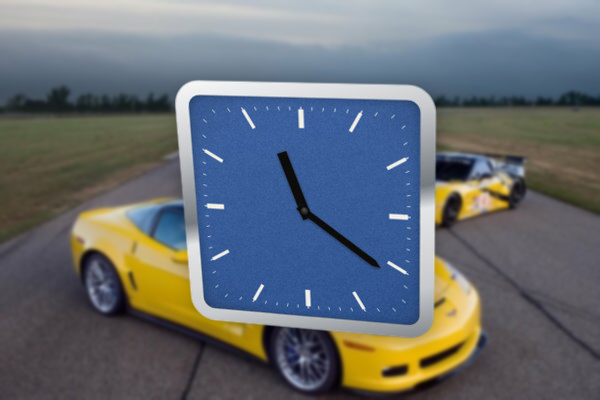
11:21
